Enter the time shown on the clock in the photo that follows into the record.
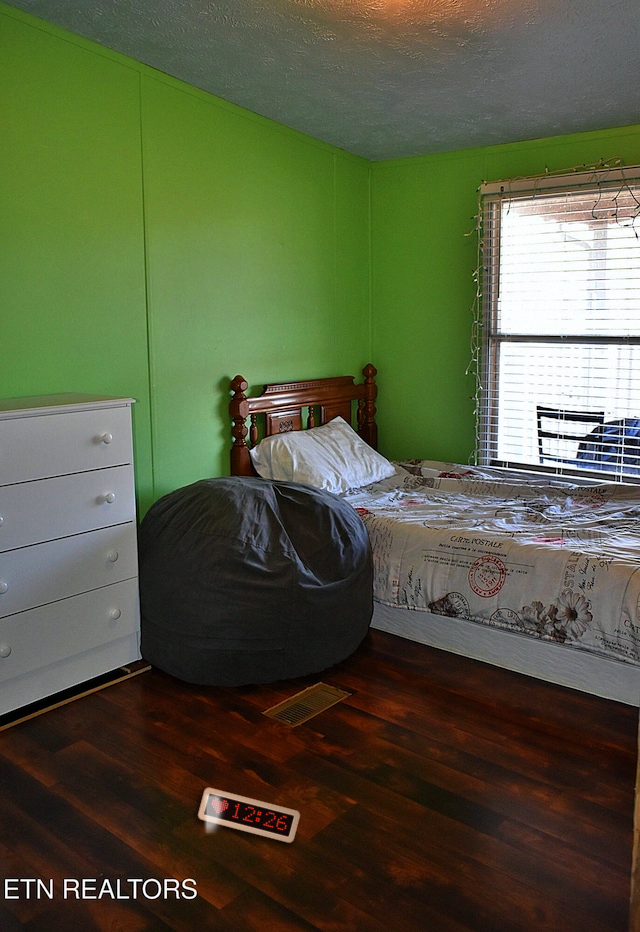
12:26
